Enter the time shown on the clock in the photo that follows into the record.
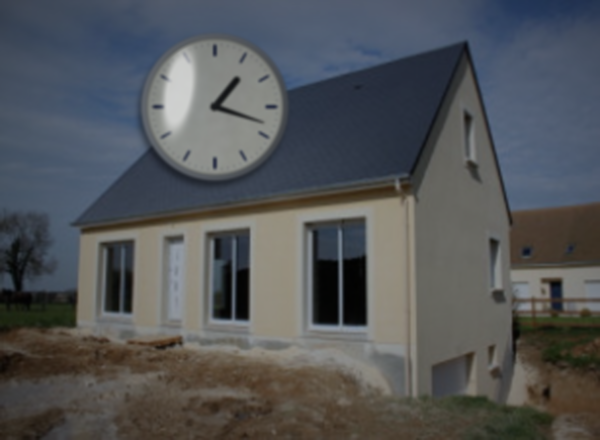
1:18
